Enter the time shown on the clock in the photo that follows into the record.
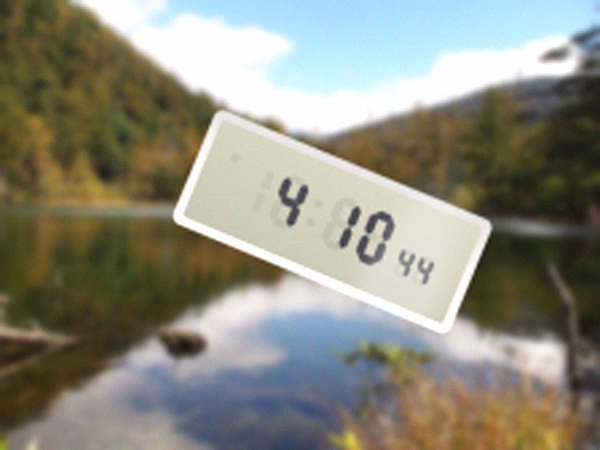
4:10:44
